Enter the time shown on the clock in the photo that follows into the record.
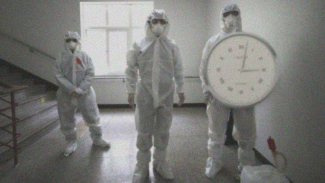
3:02
